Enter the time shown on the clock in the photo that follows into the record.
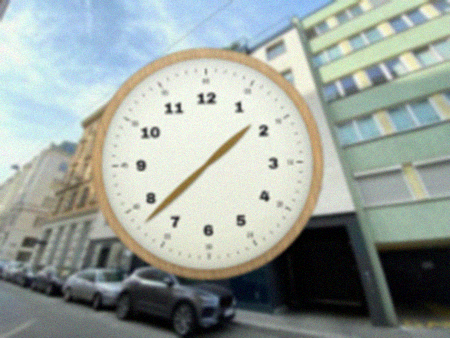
1:38
